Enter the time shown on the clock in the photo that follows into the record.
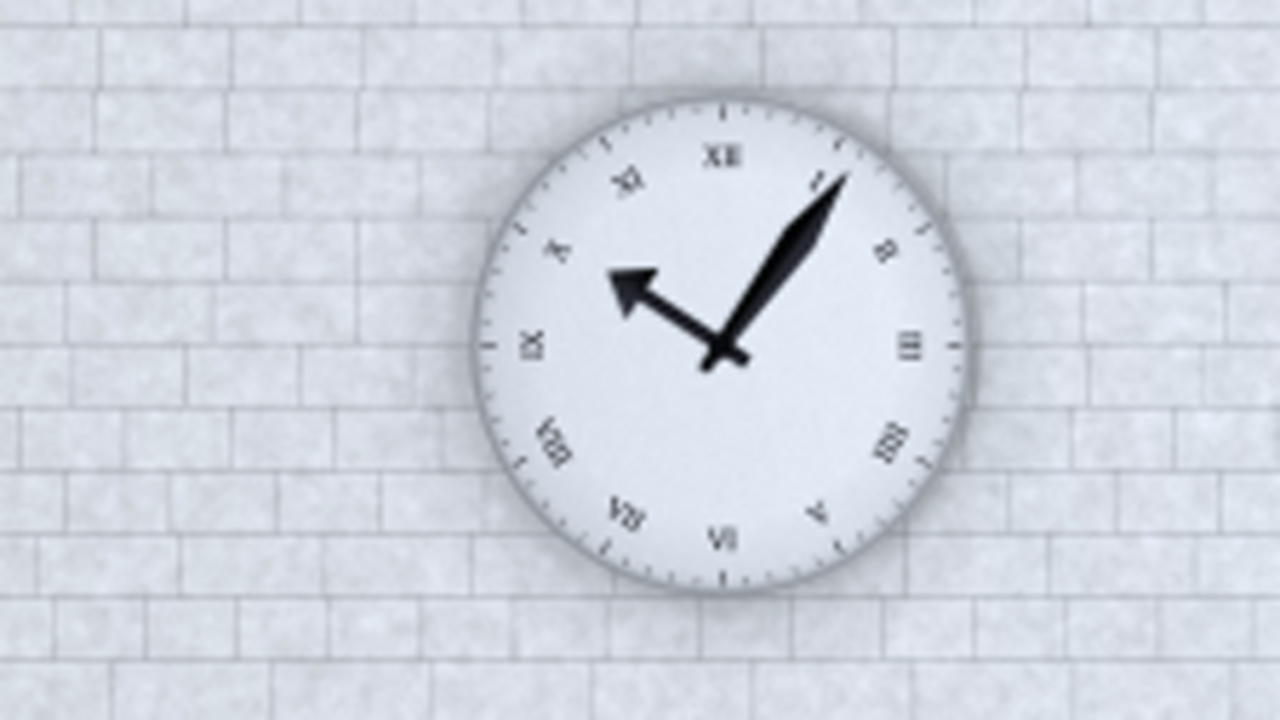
10:06
